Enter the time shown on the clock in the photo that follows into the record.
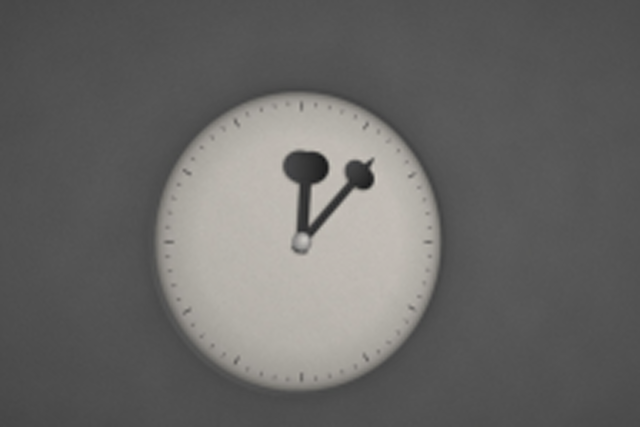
12:07
